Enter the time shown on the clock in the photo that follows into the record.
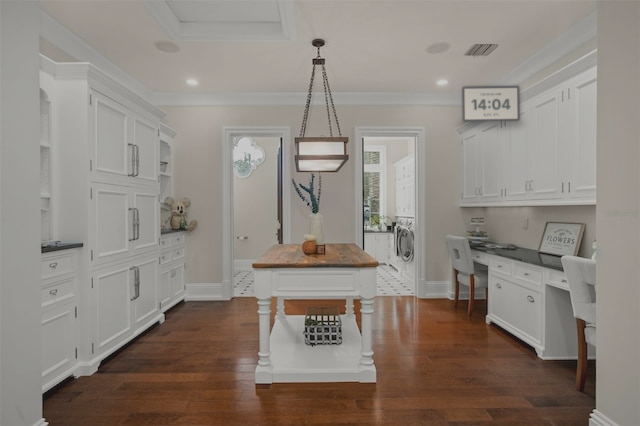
14:04
